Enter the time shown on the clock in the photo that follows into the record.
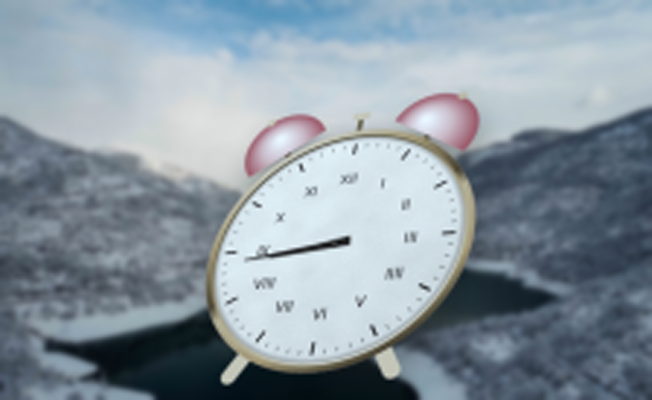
8:44
